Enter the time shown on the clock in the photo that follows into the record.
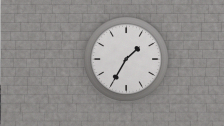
1:35
